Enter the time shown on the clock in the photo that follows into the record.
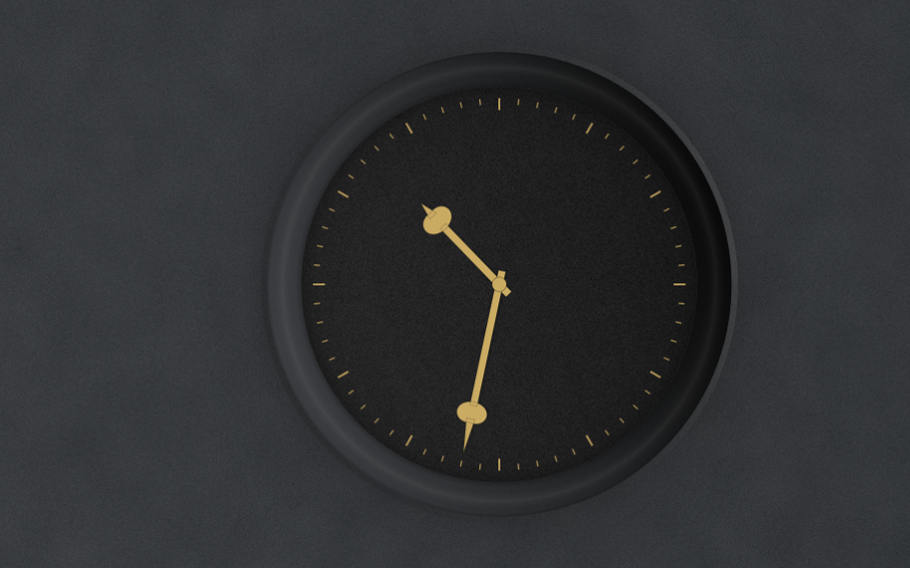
10:32
